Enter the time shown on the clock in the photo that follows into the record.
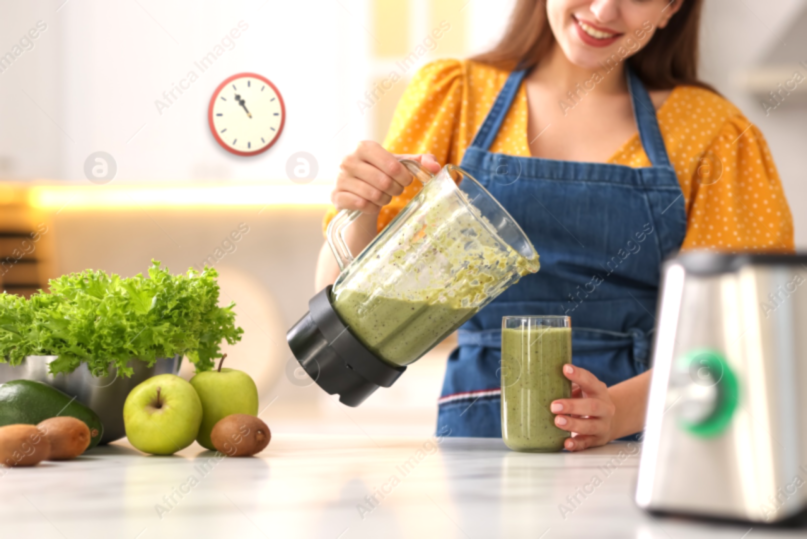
10:54
